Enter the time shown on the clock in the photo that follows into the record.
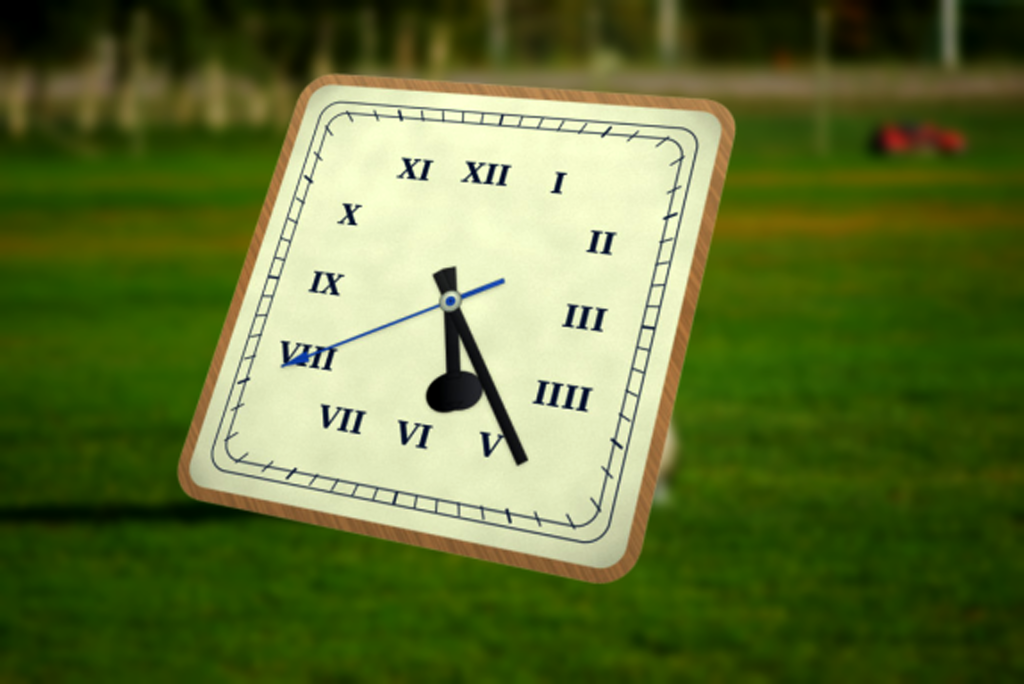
5:23:40
